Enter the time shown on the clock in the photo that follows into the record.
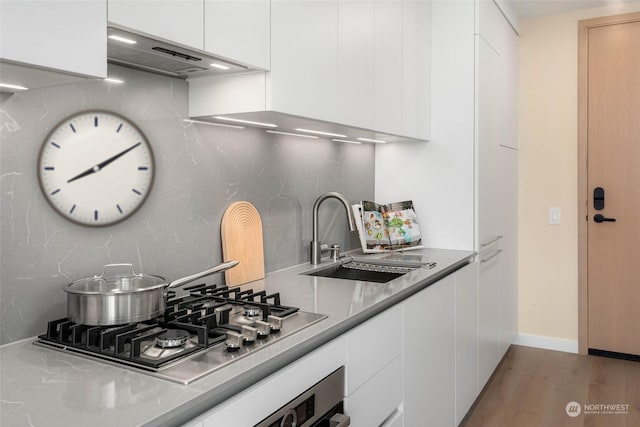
8:10
